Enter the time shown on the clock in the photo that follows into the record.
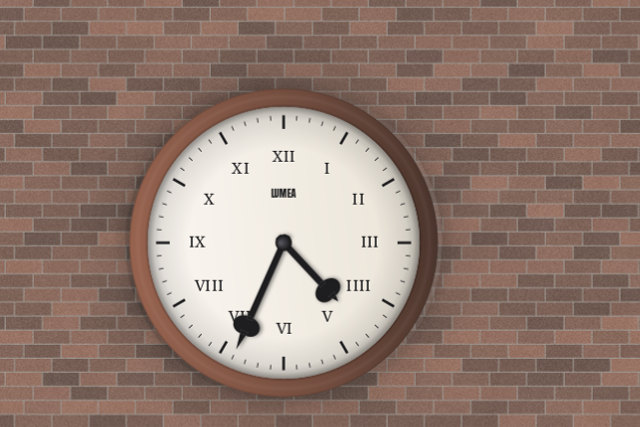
4:34
